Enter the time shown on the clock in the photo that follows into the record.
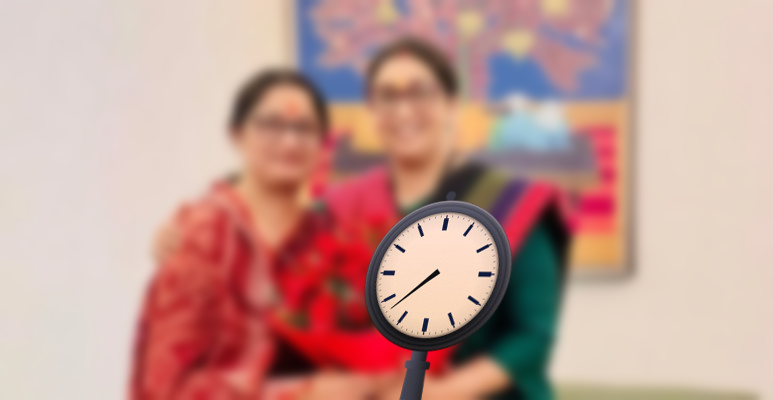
7:38
